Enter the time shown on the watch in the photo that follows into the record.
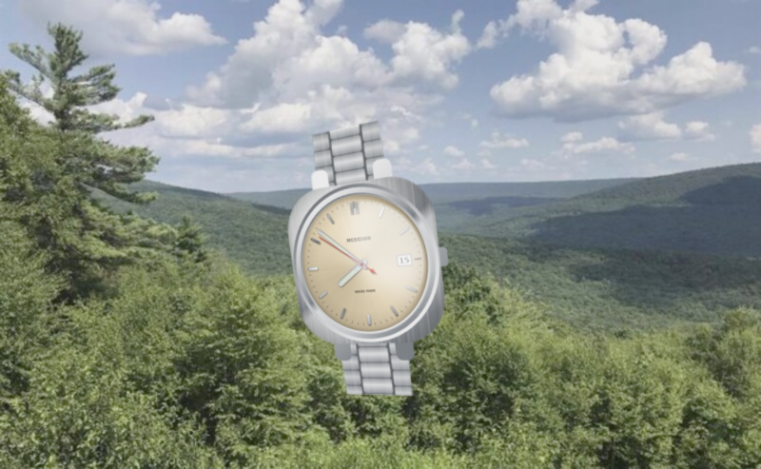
7:51:51
